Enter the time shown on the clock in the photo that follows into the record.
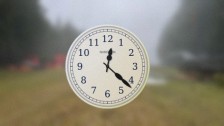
12:22
